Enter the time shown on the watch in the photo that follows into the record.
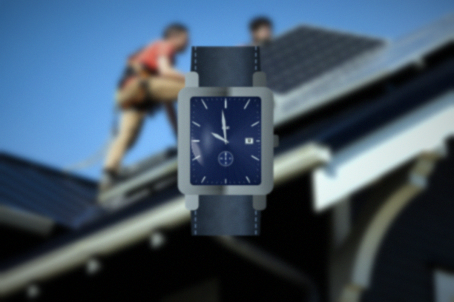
9:59
